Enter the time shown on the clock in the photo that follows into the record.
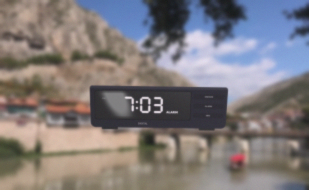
7:03
